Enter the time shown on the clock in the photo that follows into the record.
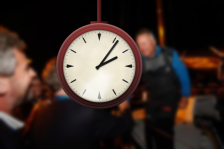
2:06
